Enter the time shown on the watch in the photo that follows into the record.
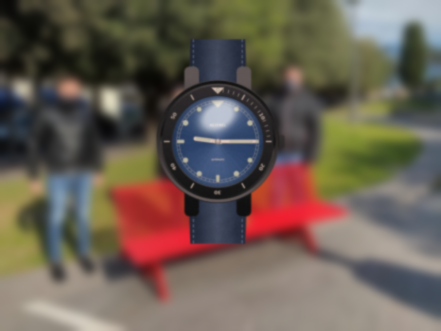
9:15
